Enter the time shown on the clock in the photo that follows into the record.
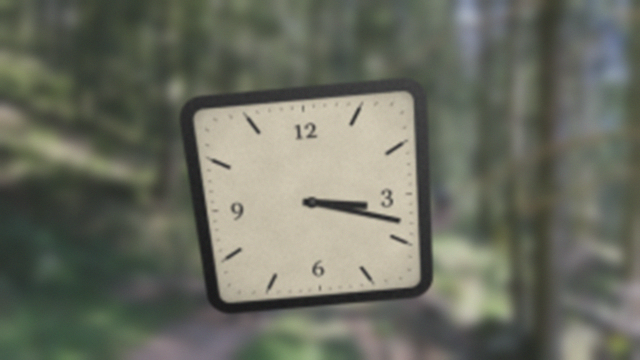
3:18
